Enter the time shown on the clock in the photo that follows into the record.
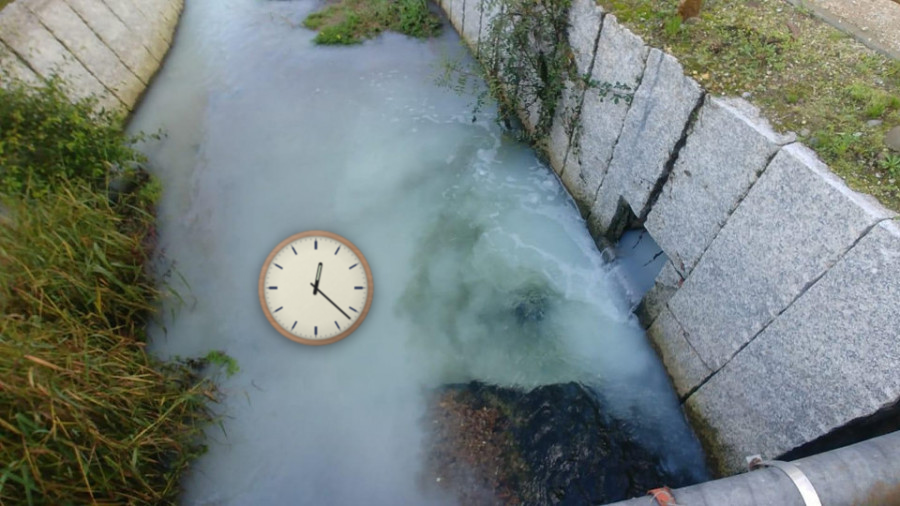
12:22
